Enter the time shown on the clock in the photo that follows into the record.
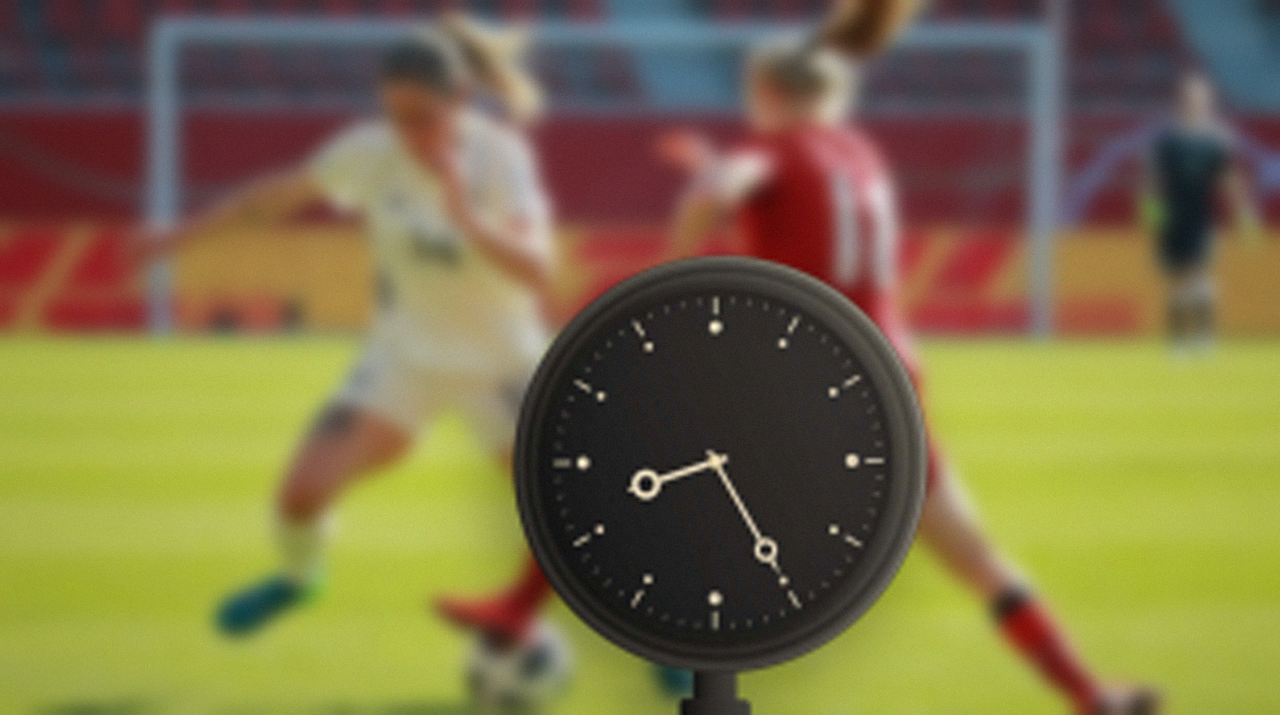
8:25
